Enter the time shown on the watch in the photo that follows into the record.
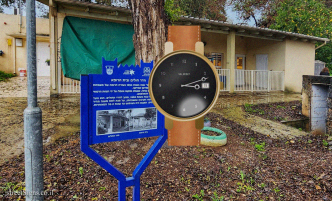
3:12
